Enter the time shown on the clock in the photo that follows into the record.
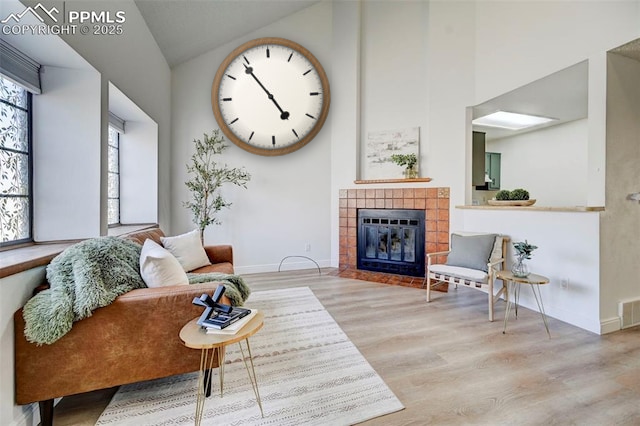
4:54
